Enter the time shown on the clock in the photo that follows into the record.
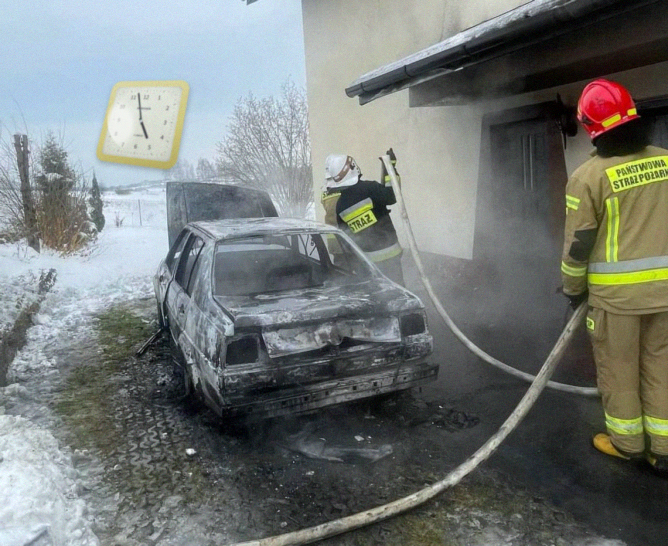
4:57
